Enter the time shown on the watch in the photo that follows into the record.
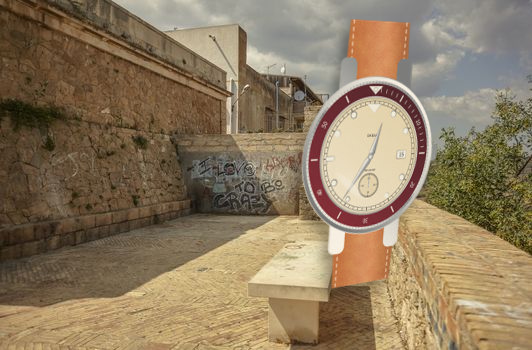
12:36
